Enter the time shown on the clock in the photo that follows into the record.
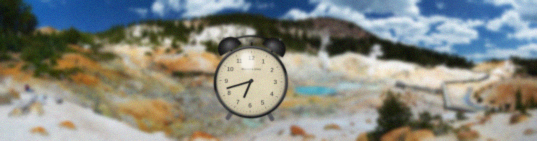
6:42
